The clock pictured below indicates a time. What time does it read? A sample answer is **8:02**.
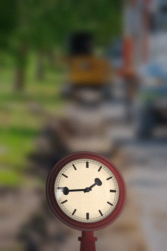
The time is **1:44**
